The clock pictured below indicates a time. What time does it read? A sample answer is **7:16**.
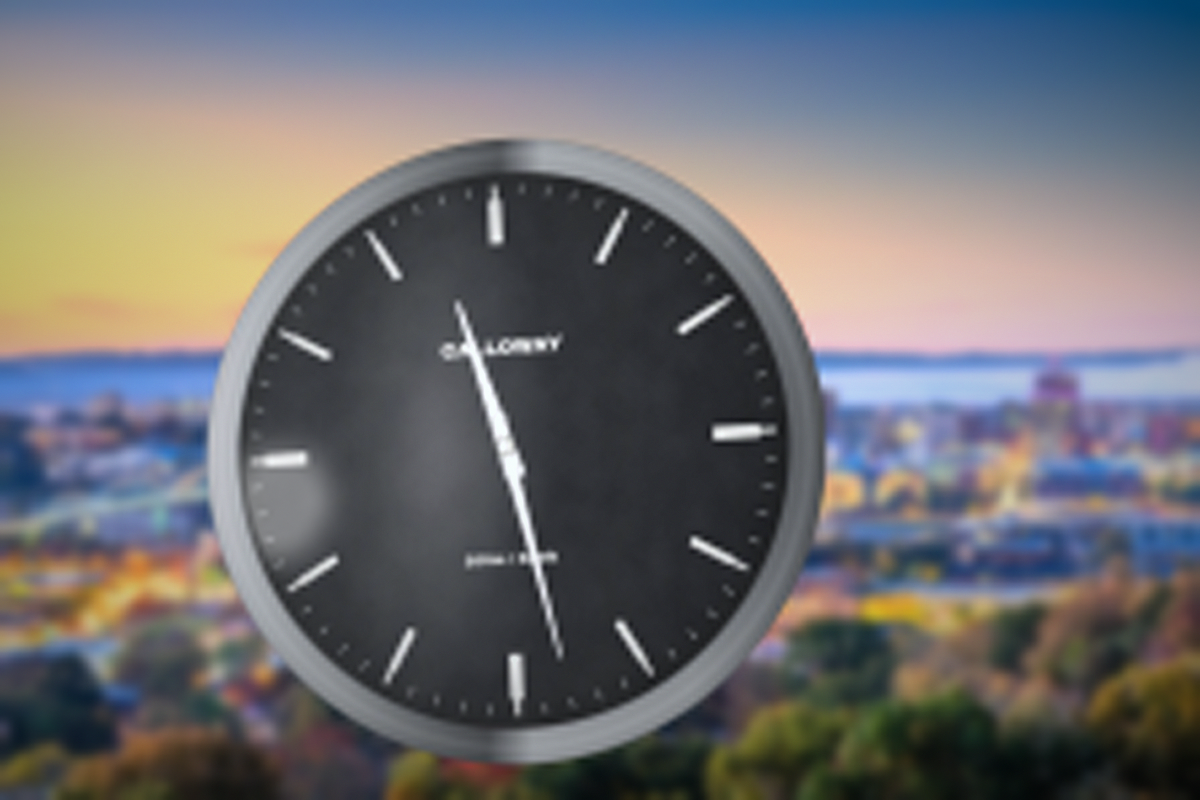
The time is **11:28**
